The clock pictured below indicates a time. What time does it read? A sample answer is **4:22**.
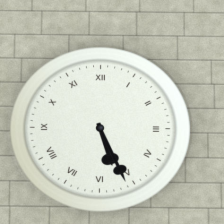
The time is **5:26**
